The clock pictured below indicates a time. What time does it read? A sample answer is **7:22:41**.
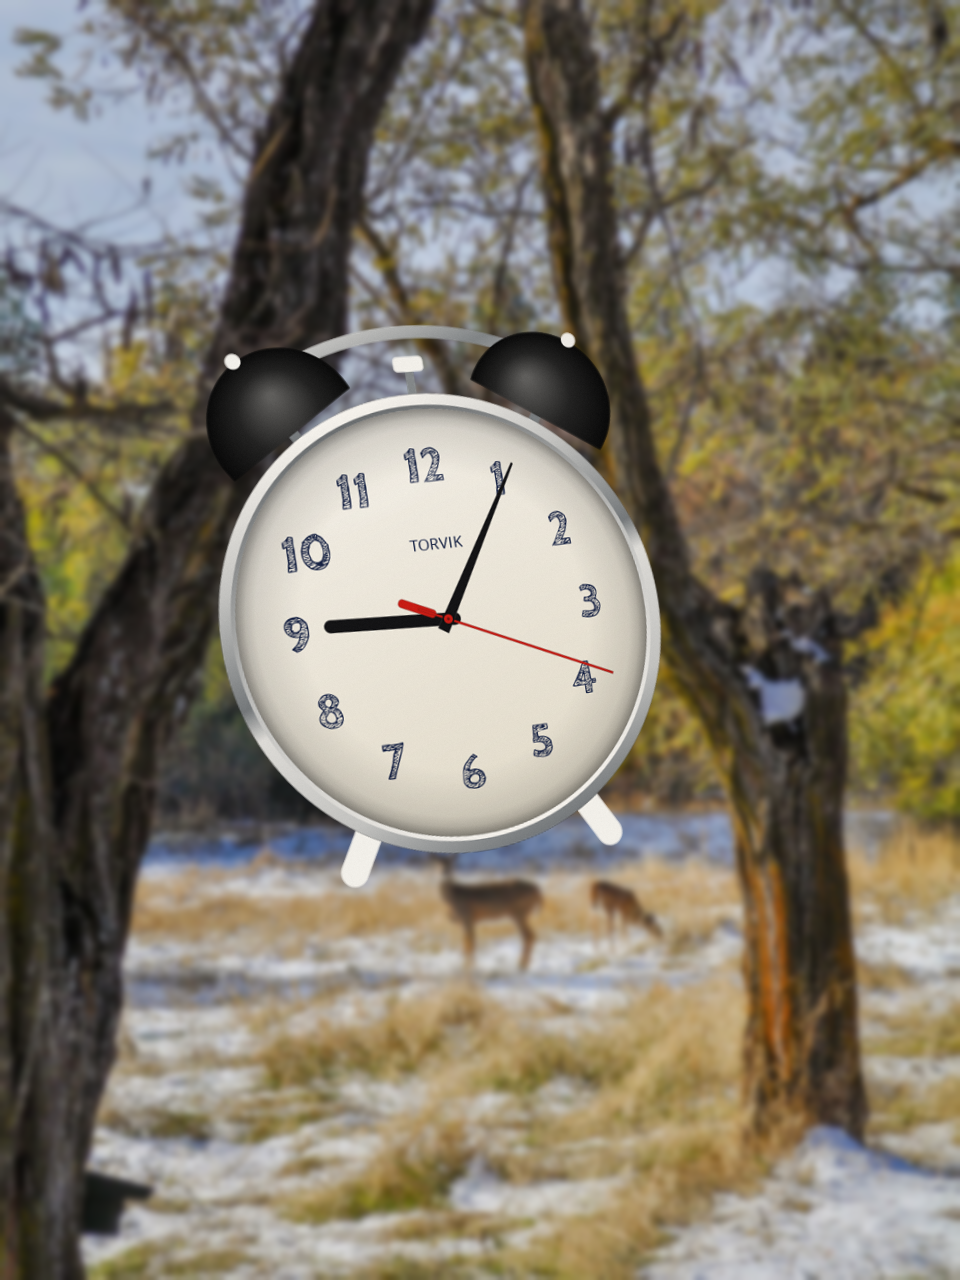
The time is **9:05:19**
